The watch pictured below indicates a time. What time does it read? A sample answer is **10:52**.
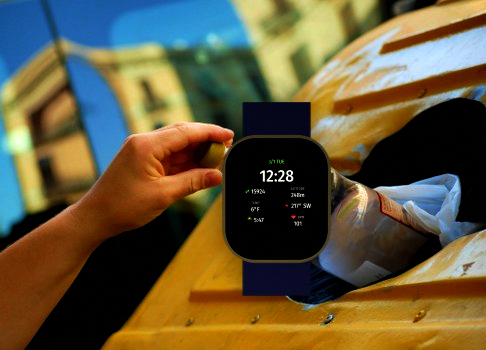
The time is **12:28**
